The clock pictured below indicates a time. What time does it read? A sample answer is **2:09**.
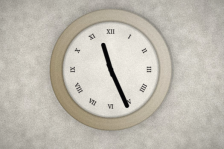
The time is **11:26**
